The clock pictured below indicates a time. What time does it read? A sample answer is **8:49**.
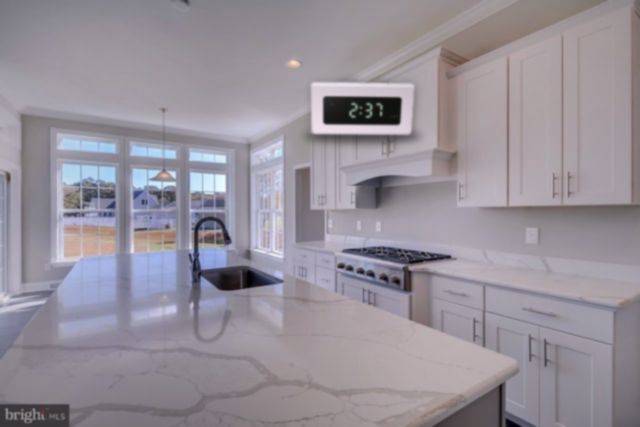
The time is **2:37**
